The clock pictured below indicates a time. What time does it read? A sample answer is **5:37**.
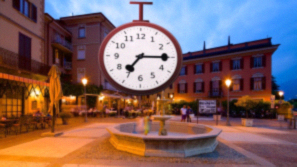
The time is **7:15**
